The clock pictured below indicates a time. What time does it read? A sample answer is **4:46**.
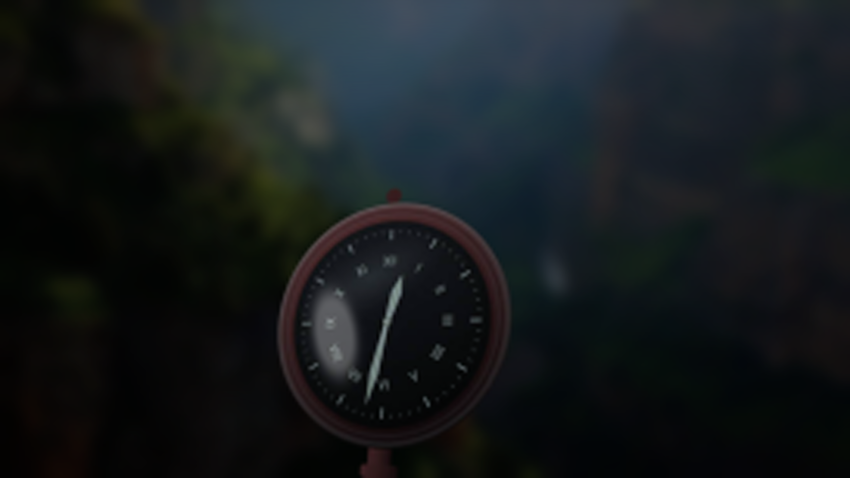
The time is **12:32**
